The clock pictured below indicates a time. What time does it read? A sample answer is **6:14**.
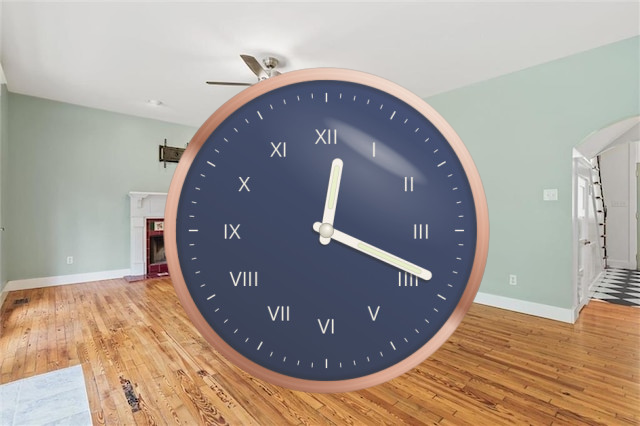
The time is **12:19**
